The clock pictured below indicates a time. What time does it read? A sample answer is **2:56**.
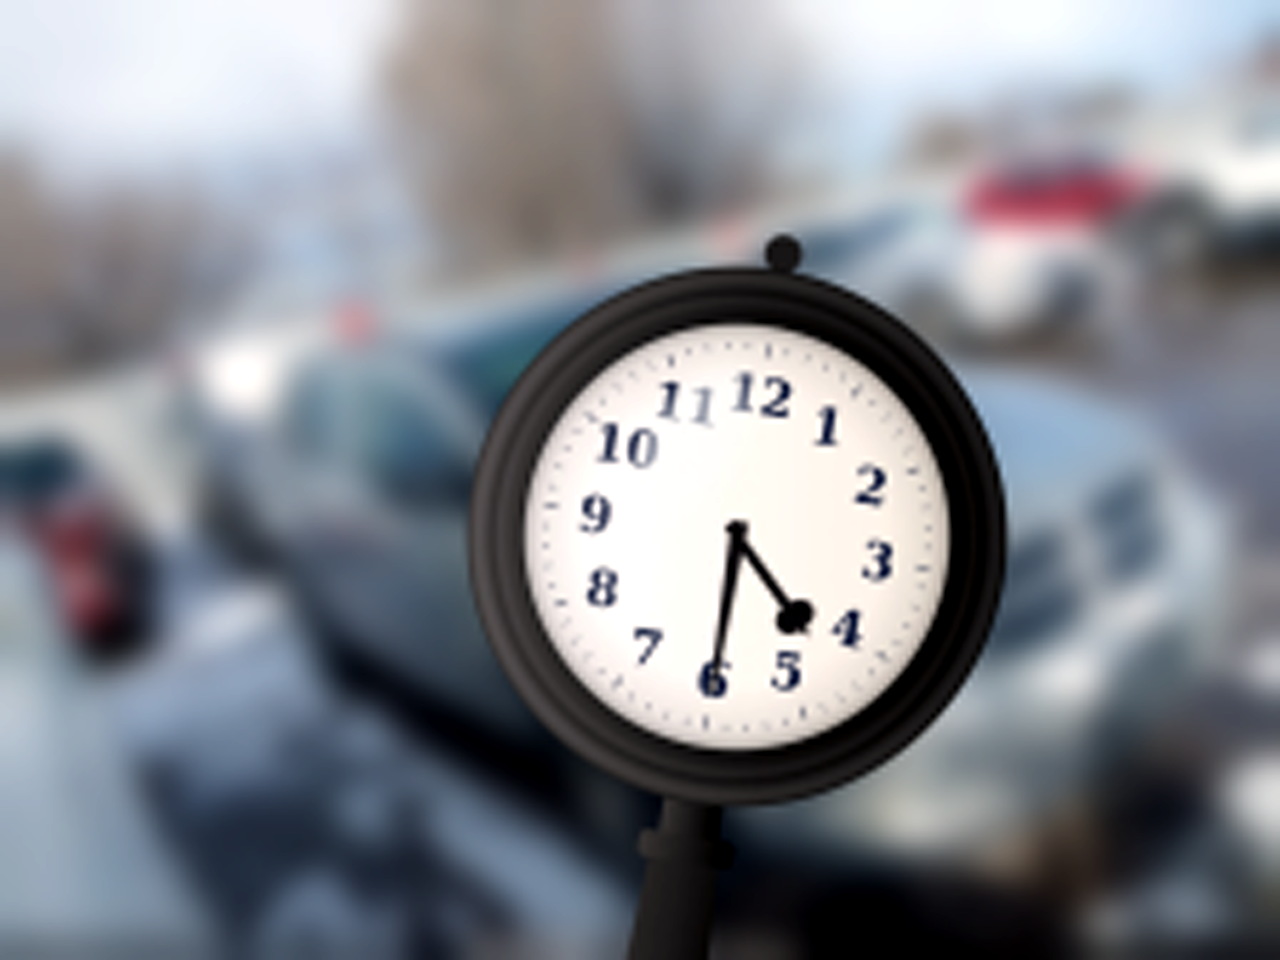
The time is **4:30**
